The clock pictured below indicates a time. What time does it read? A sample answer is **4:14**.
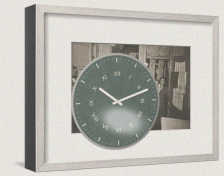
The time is **10:12**
